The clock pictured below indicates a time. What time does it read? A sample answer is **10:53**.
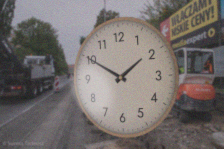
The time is **1:50**
